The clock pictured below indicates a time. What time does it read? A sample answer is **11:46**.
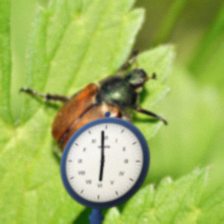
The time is **5:59**
